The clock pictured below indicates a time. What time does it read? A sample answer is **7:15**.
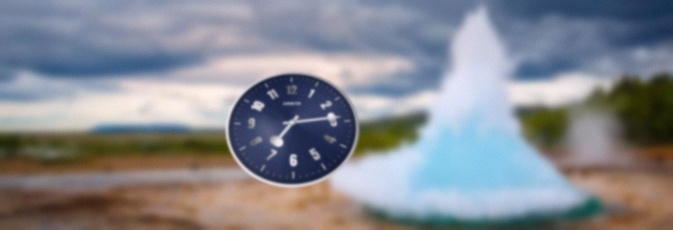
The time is **7:14**
